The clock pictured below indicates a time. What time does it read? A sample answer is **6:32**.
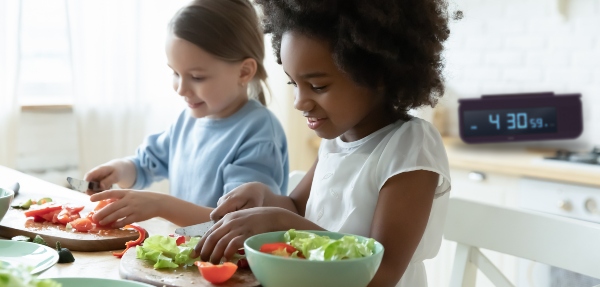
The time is **4:30**
